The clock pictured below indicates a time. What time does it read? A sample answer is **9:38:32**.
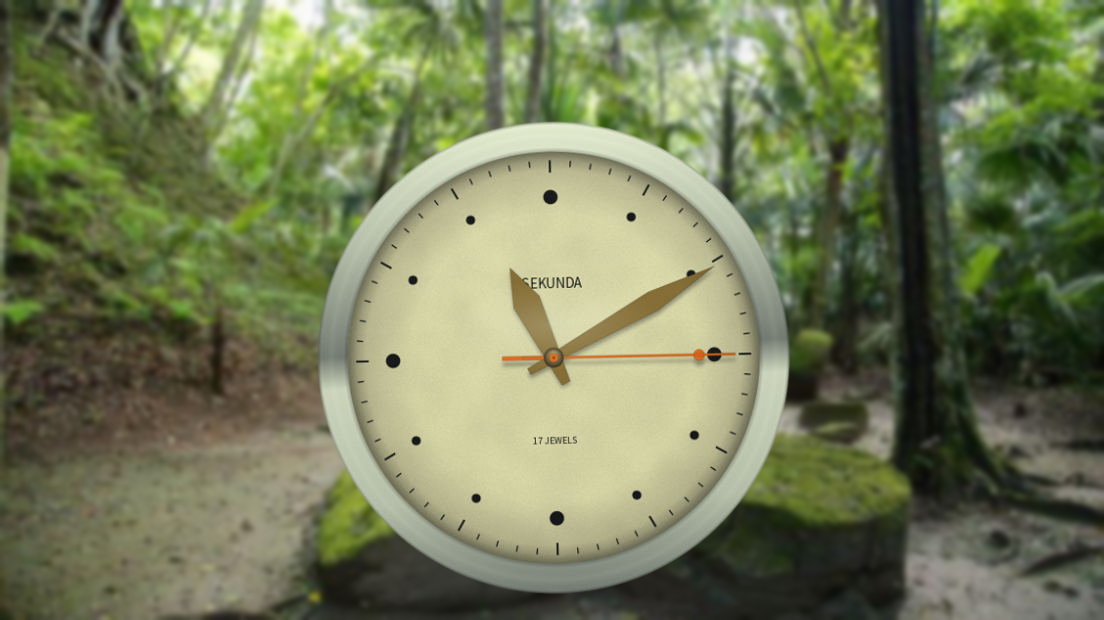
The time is **11:10:15**
